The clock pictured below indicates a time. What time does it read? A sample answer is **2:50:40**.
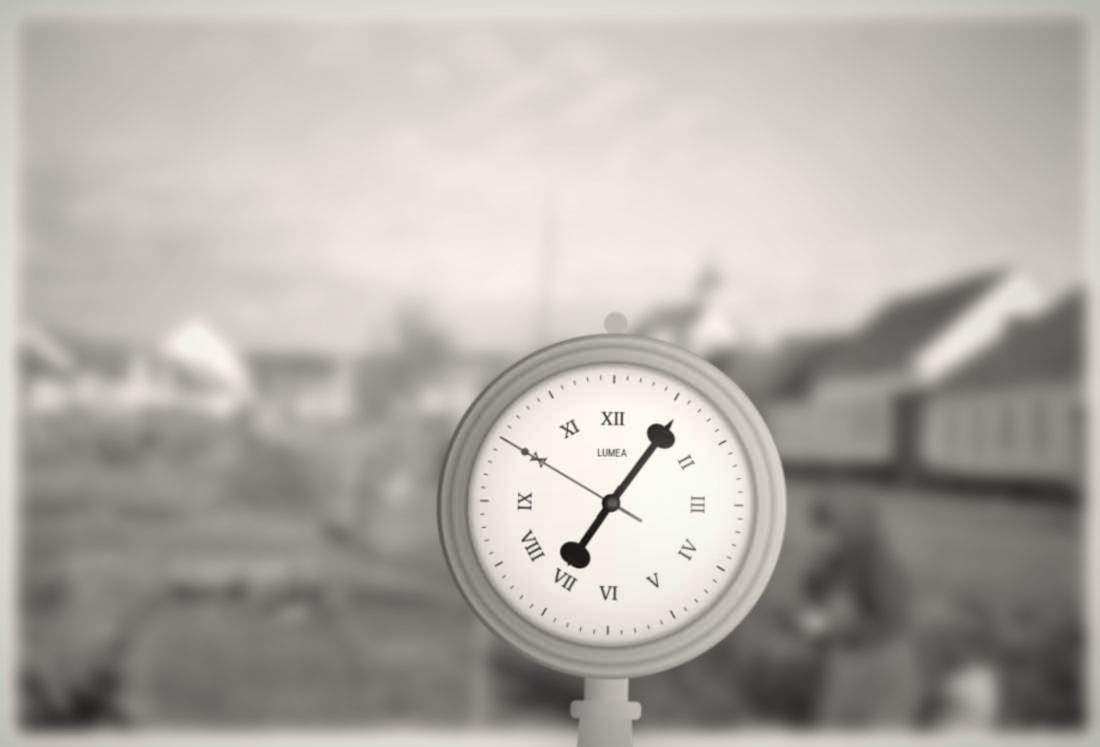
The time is **7:05:50**
